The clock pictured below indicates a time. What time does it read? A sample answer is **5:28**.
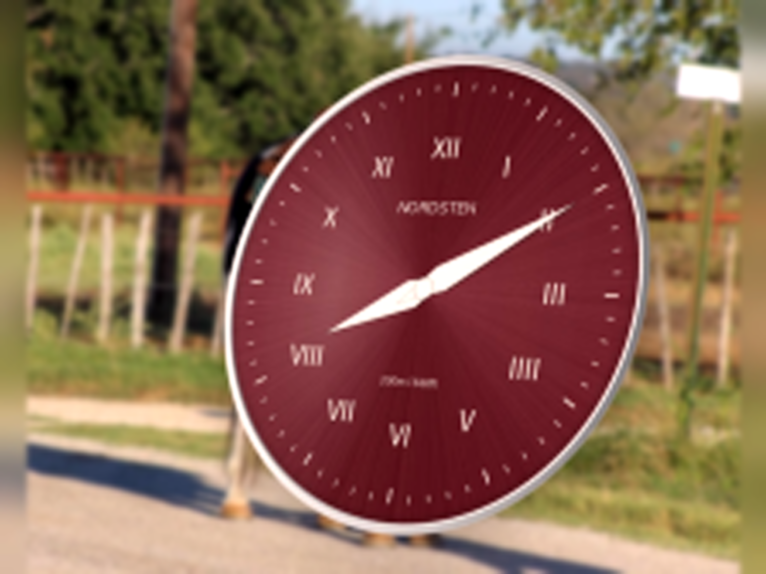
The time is **8:10**
